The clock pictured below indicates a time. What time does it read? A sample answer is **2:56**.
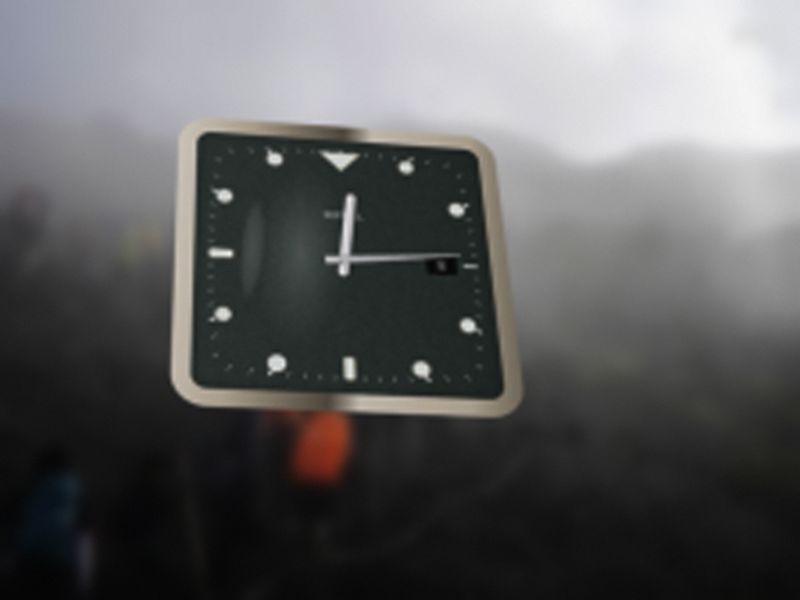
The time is **12:14**
